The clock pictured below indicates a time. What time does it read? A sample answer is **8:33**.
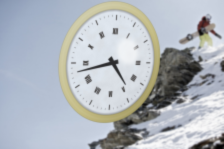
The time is **4:43**
